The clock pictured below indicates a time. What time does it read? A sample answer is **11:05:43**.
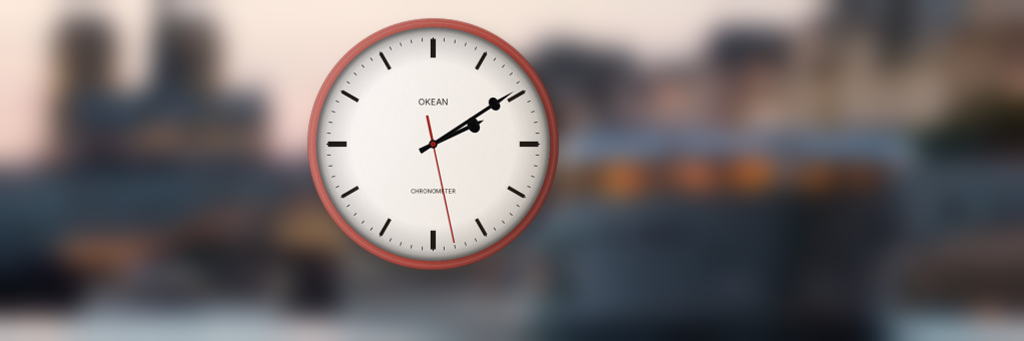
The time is **2:09:28**
